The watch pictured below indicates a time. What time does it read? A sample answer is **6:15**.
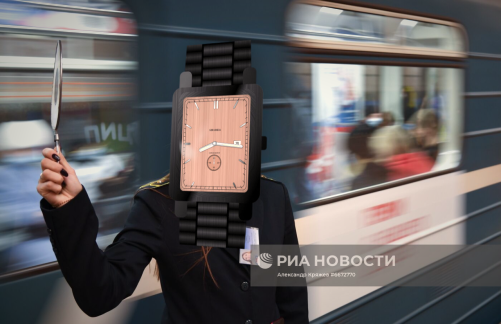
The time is **8:16**
